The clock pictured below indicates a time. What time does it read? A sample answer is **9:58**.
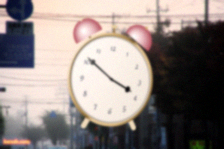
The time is **3:51**
